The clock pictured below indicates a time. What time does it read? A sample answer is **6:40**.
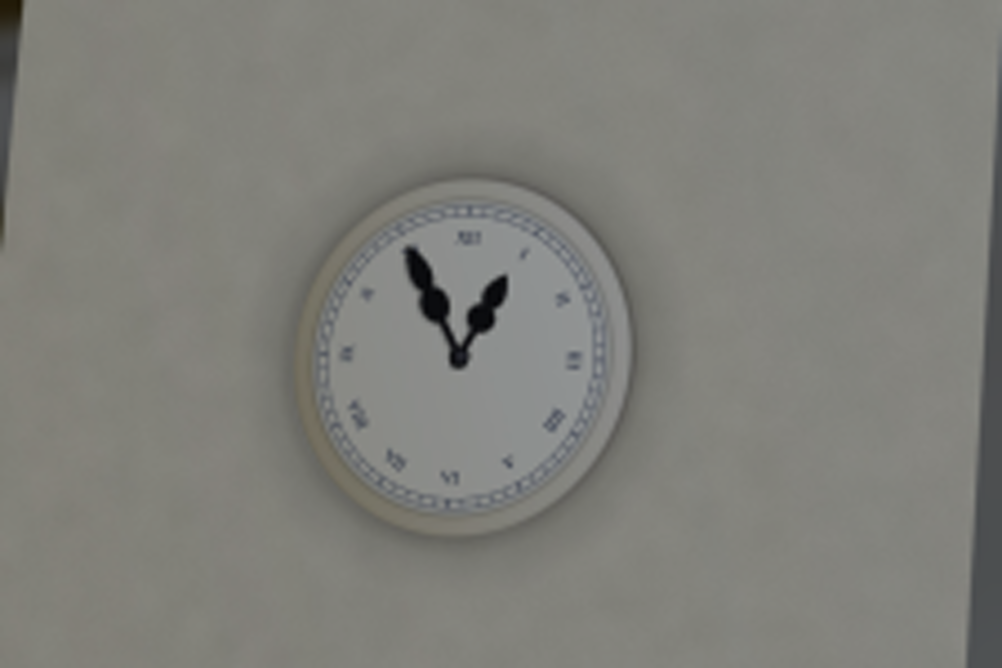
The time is **12:55**
